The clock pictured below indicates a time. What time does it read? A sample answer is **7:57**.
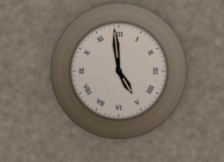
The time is **4:59**
